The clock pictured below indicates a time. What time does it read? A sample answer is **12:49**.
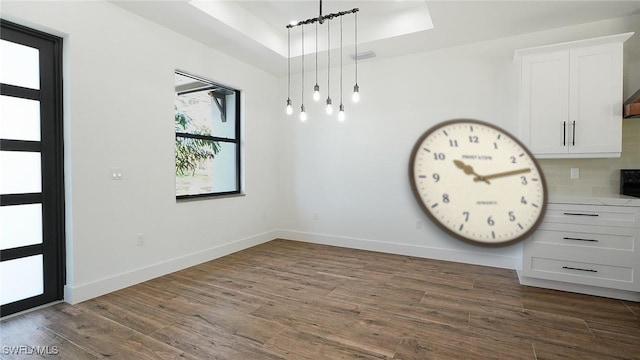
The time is **10:13**
